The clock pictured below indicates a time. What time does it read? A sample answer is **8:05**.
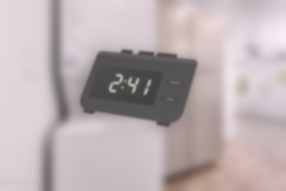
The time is **2:41**
